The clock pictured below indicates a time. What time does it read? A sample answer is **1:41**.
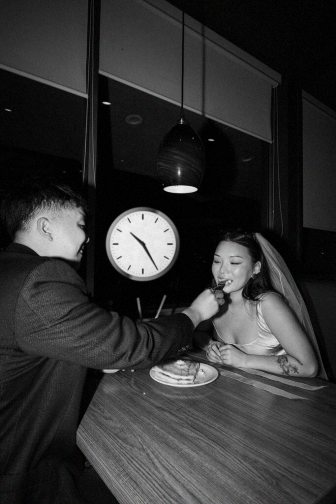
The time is **10:25**
